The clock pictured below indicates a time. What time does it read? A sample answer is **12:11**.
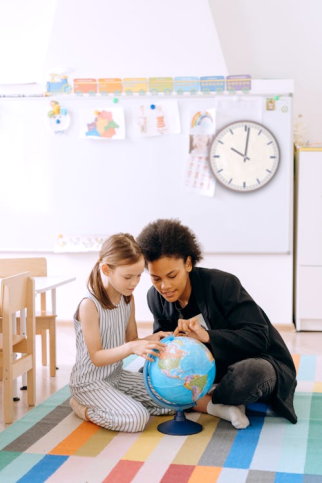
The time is **10:01**
